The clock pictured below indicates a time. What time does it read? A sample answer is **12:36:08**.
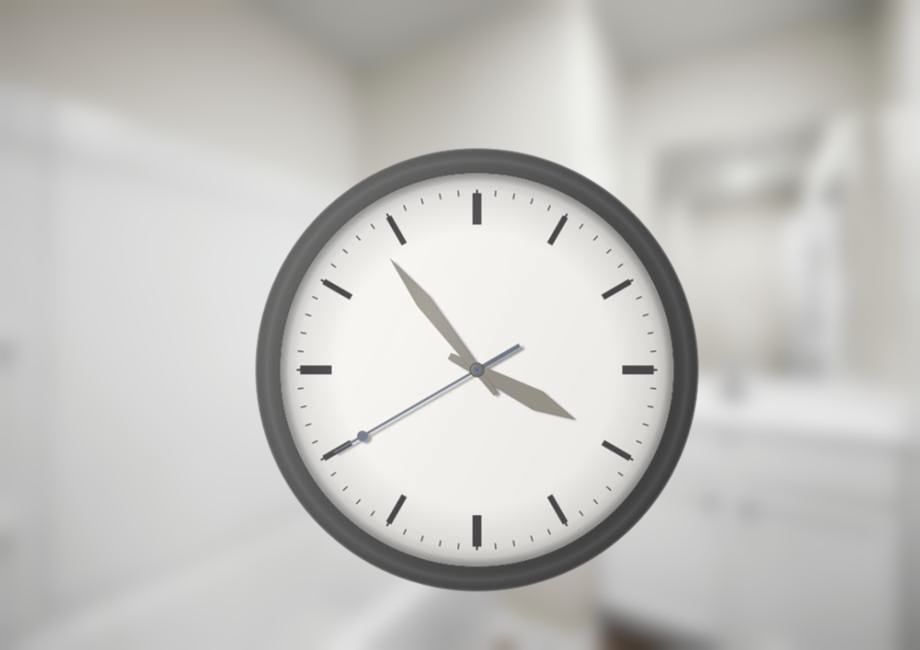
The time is **3:53:40**
